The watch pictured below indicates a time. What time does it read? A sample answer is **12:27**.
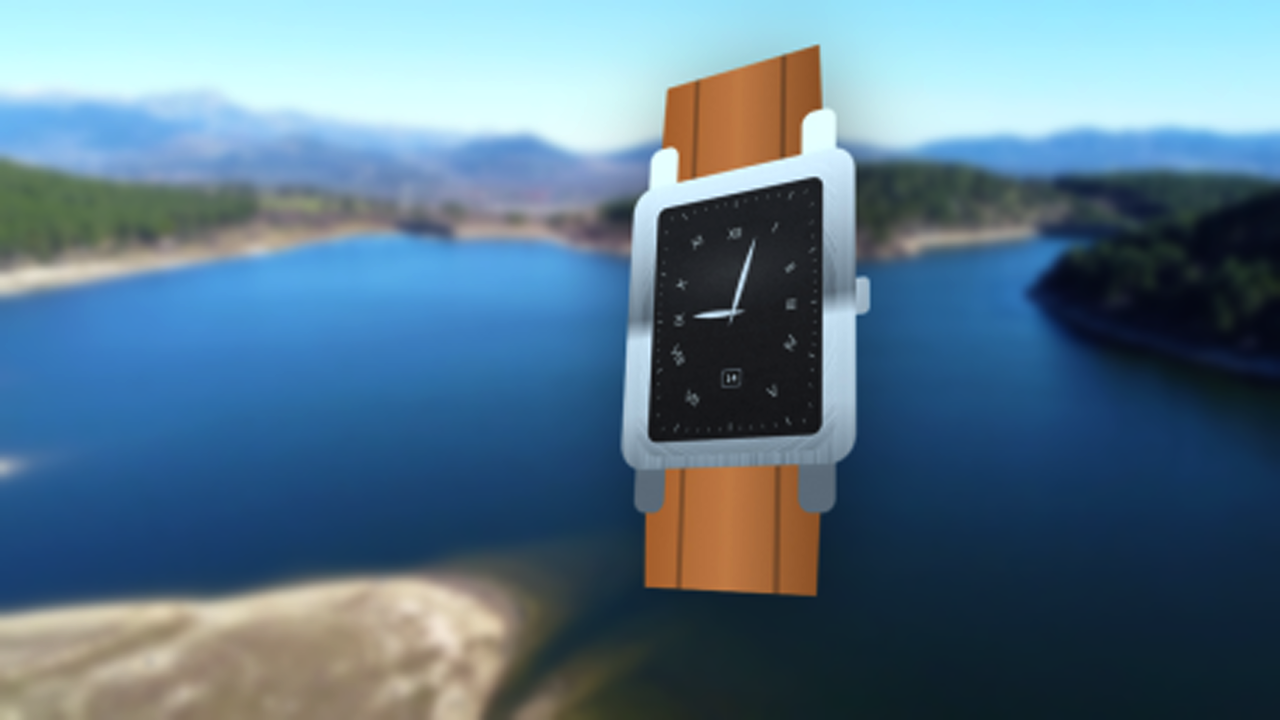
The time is **9:03**
